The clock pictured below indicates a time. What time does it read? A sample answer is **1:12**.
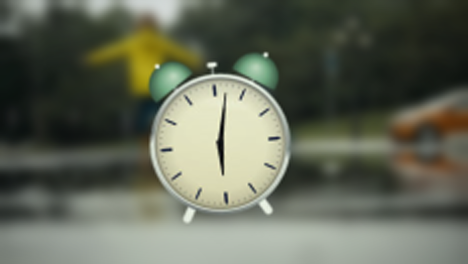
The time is **6:02**
